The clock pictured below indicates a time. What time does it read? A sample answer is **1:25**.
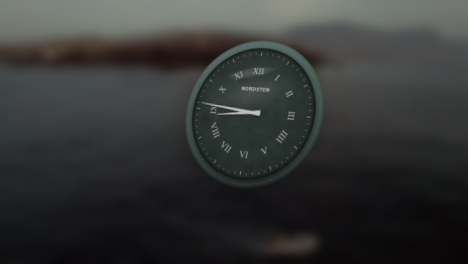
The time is **8:46**
